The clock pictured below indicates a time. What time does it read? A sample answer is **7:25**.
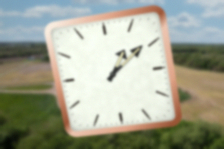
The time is **1:09**
